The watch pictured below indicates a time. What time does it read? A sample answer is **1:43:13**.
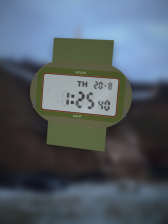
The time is **1:25:40**
